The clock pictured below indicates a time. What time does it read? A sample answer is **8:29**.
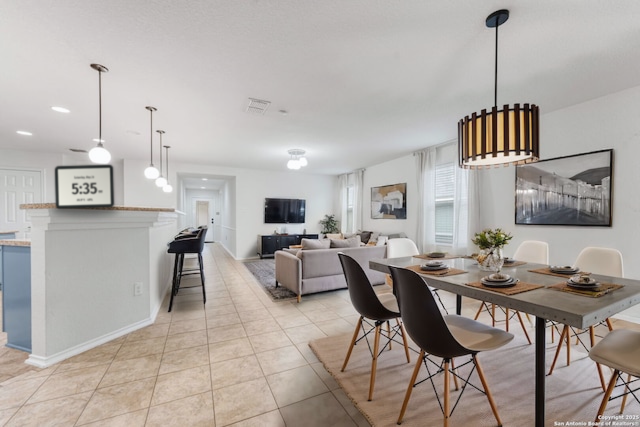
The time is **5:35**
